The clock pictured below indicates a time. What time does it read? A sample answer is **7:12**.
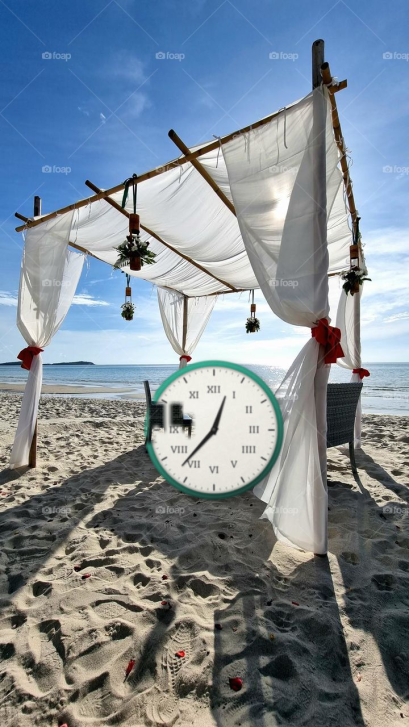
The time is **12:37**
